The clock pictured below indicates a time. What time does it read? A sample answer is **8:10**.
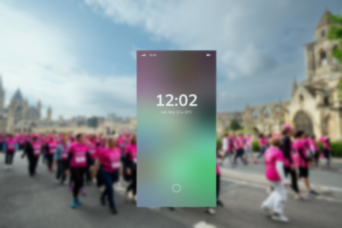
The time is **12:02**
